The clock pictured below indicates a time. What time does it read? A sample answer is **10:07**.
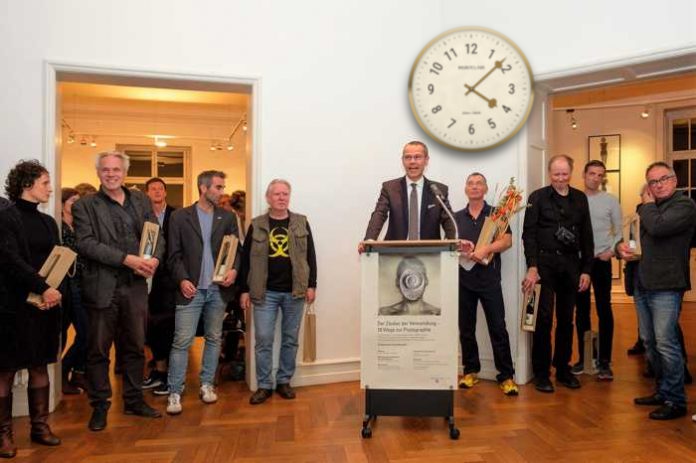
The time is **4:08**
